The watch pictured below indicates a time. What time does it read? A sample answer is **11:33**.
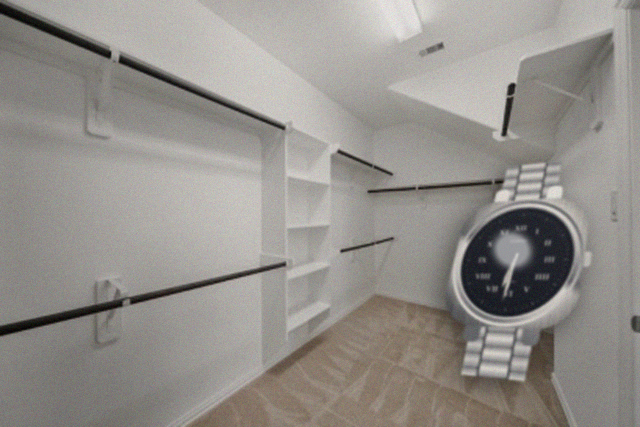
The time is **6:31**
